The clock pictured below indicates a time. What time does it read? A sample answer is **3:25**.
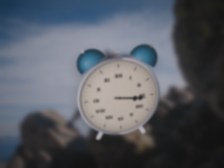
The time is **3:16**
